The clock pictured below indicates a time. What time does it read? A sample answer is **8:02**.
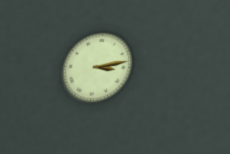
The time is **3:13**
